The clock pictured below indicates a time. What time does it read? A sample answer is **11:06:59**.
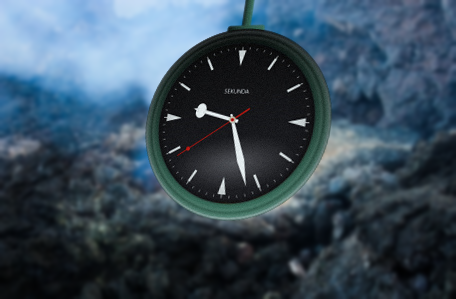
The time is **9:26:39**
